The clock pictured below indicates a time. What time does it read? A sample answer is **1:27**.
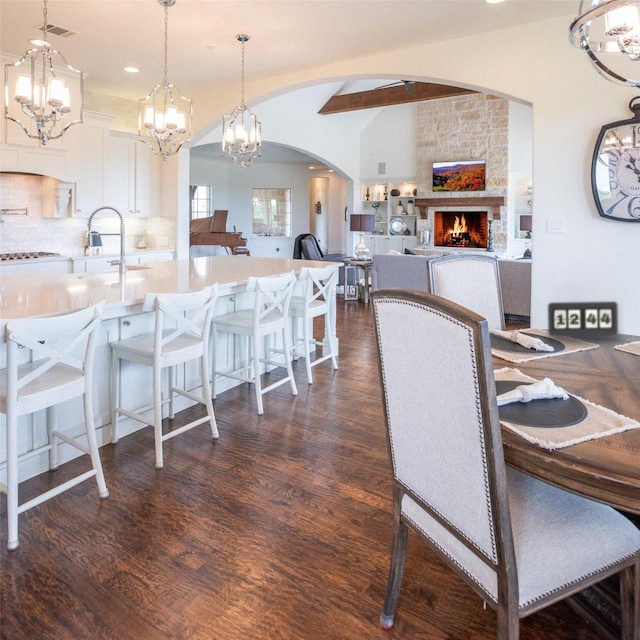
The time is **12:44**
